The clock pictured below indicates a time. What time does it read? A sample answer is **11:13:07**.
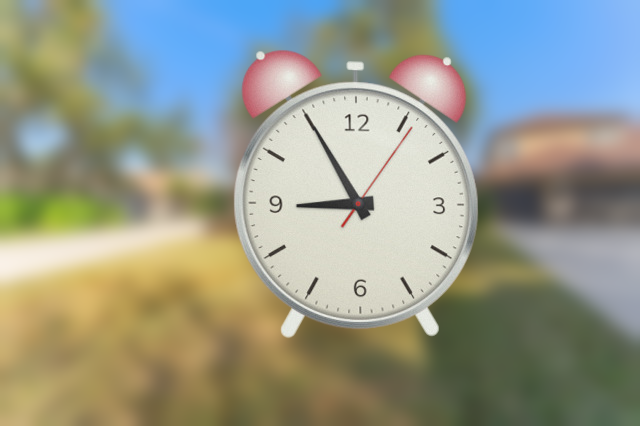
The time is **8:55:06**
